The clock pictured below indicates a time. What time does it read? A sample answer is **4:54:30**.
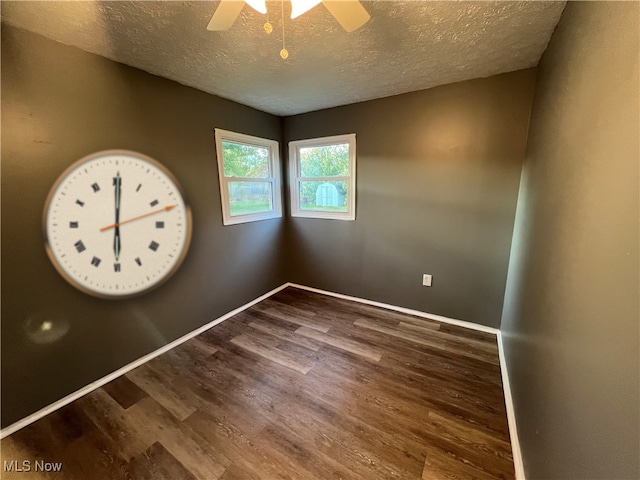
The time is **6:00:12**
